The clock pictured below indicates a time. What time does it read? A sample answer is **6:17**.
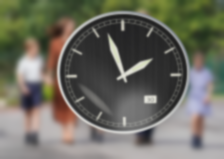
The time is **1:57**
